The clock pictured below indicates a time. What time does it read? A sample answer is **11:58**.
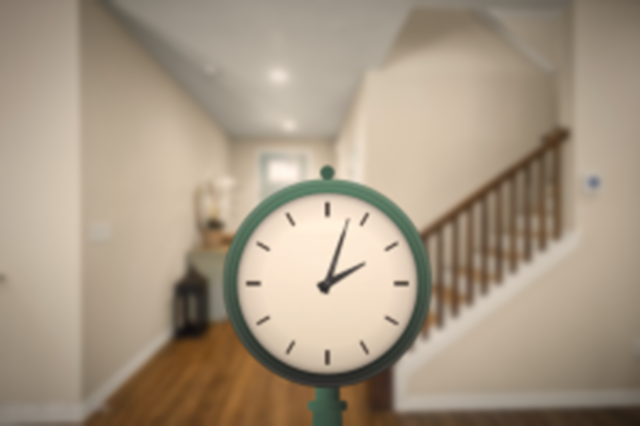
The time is **2:03**
